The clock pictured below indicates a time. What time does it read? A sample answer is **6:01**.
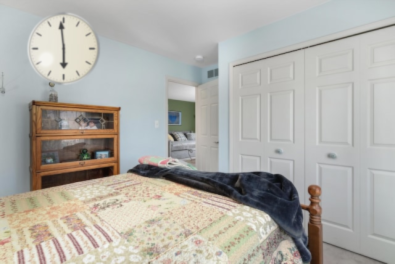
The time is **5:59**
